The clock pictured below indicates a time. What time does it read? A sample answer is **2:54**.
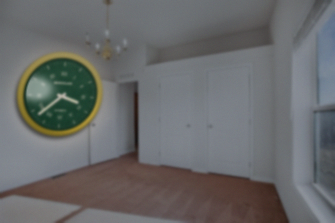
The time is **3:38**
